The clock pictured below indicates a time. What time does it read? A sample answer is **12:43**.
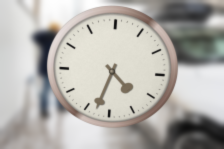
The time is **4:33**
